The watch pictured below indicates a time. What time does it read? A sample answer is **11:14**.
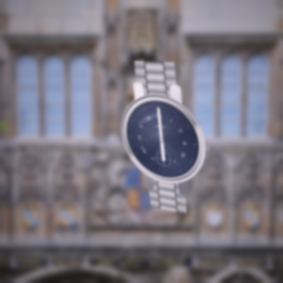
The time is **6:00**
